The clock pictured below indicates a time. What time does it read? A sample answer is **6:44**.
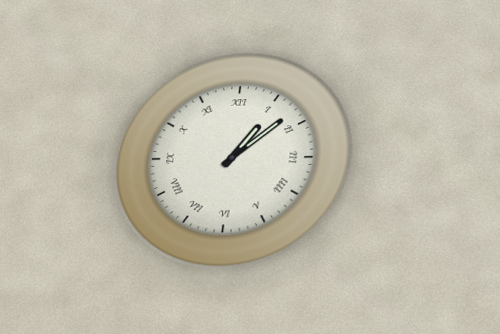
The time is **1:08**
